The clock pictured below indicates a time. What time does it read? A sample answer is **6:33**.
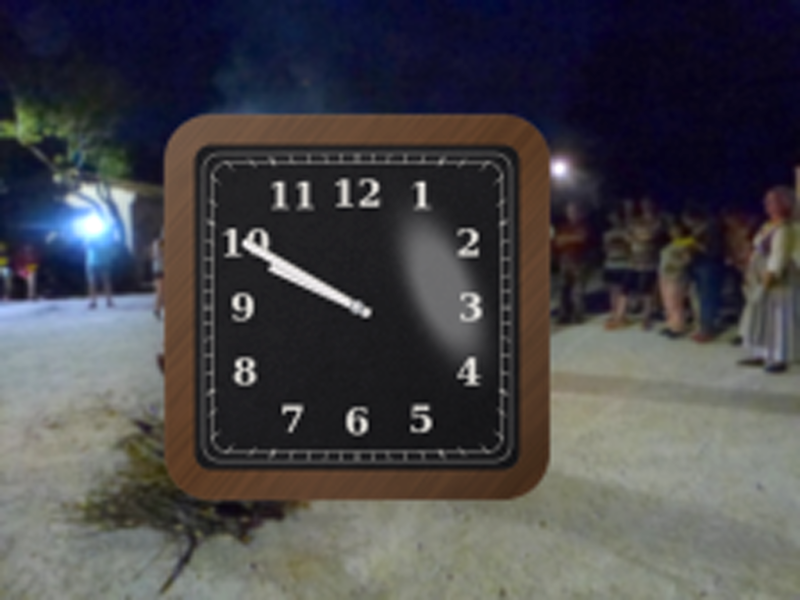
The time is **9:50**
